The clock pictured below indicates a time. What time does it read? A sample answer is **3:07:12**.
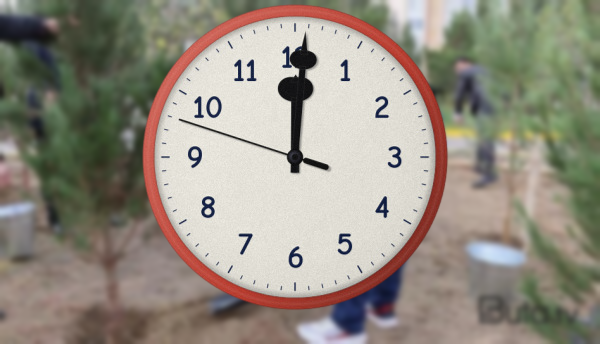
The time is **12:00:48**
